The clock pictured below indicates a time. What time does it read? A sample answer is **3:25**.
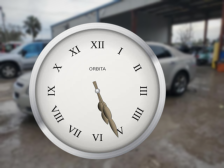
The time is **5:26**
